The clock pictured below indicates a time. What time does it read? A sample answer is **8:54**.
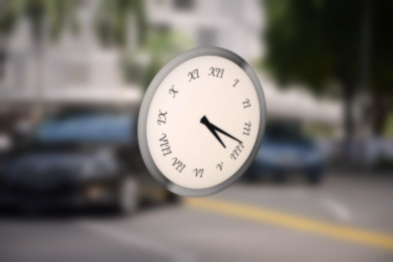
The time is **4:18**
